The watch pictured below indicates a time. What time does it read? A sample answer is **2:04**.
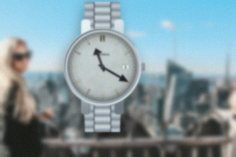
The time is **11:20**
